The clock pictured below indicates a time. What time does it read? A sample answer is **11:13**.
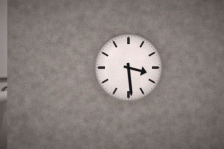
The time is **3:29**
